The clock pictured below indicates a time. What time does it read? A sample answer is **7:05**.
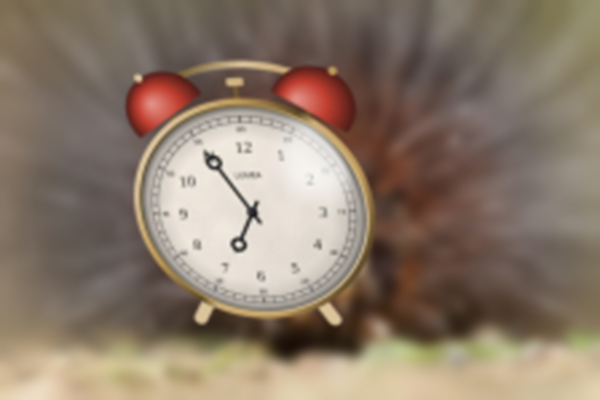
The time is **6:55**
